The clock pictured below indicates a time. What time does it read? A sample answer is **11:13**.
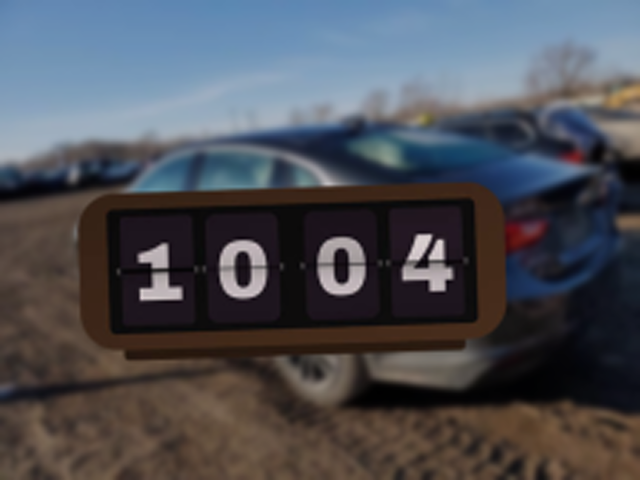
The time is **10:04**
